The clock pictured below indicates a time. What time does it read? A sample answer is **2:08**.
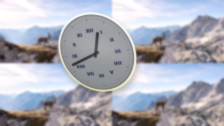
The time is **12:42**
